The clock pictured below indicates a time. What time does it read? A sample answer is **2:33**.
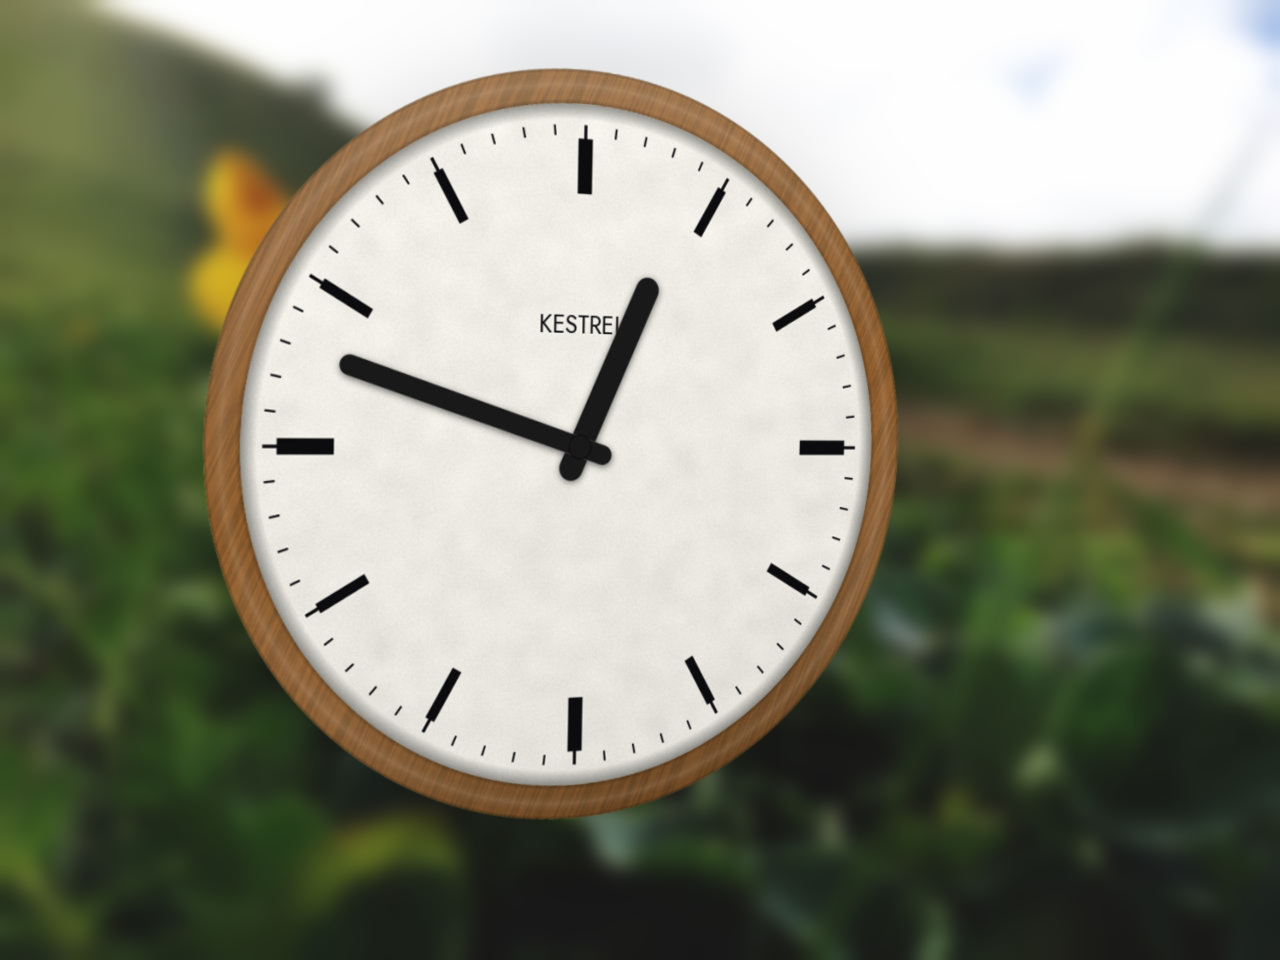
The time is **12:48**
